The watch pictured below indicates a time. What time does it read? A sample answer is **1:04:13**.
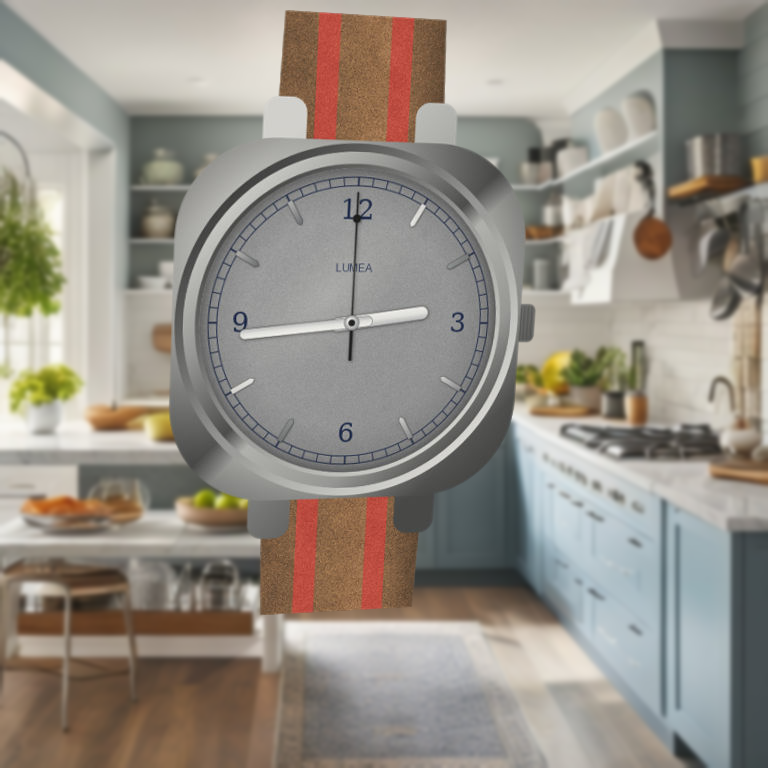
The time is **2:44:00**
